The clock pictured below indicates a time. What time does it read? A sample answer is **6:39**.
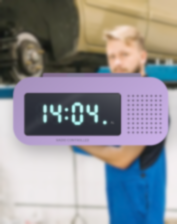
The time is **14:04**
